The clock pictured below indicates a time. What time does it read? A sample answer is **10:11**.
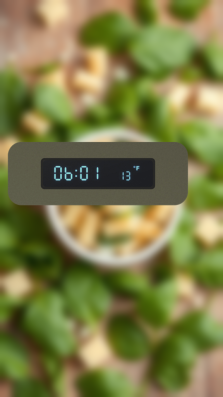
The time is **6:01**
